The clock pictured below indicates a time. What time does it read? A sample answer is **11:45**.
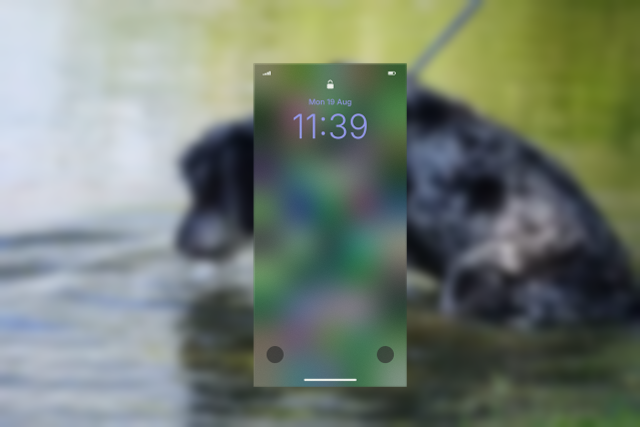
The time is **11:39**
